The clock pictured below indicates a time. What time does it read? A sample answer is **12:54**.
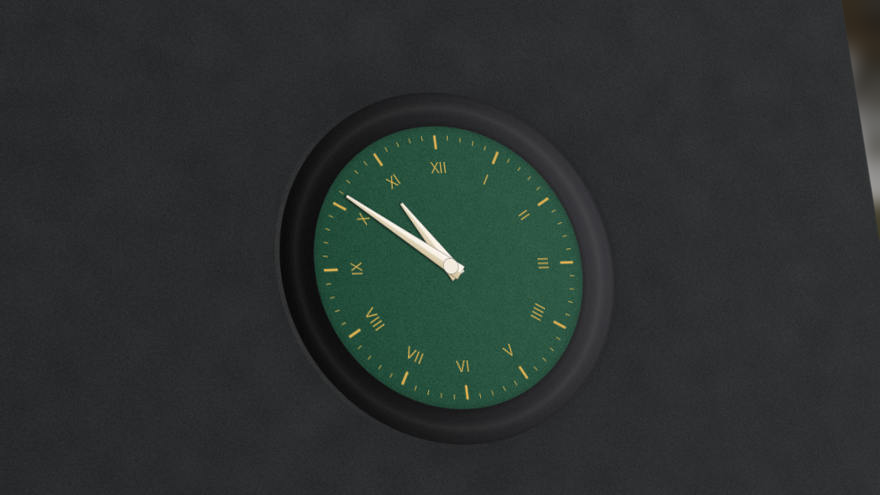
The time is **10:51**
